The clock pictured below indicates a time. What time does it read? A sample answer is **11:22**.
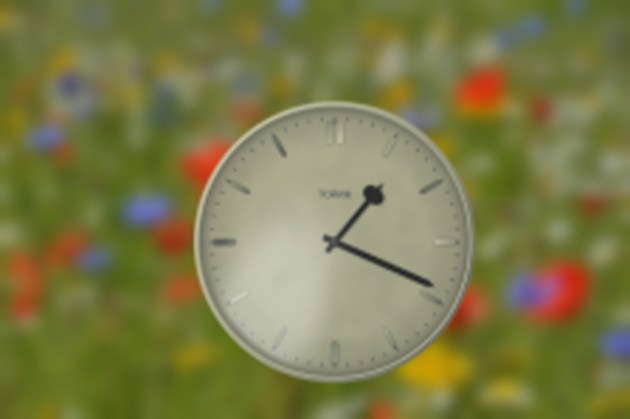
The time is **1:19**
